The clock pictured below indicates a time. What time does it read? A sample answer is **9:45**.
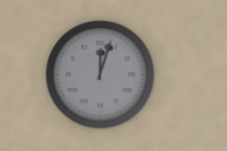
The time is **12:03**
